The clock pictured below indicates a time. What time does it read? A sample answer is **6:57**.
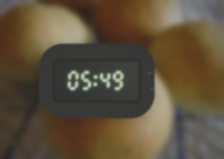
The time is **5:49**
